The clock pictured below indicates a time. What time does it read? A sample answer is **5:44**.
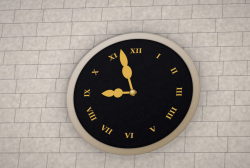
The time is **8:57**
